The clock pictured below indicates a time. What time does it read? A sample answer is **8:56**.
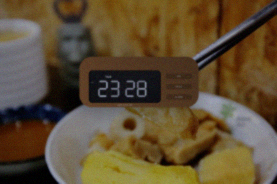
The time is **23:28**
